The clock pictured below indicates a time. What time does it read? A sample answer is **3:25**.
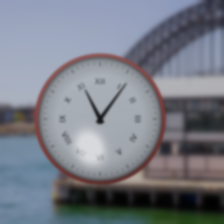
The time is **11:06**
